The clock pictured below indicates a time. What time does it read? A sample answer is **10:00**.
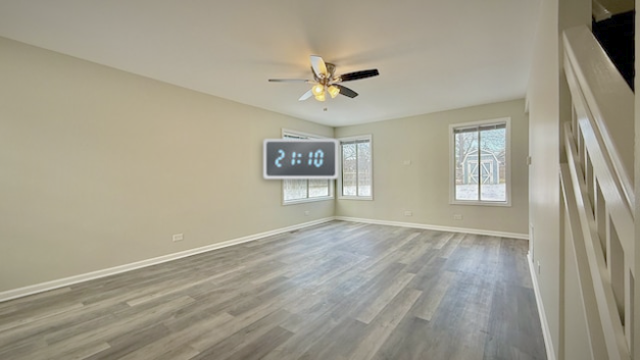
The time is **21:10**
